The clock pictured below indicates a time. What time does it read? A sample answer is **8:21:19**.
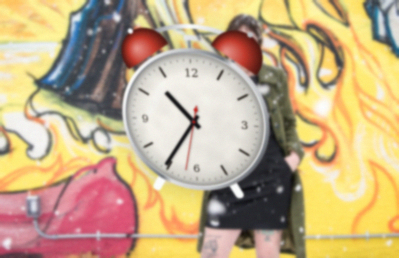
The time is **10:35:32**
